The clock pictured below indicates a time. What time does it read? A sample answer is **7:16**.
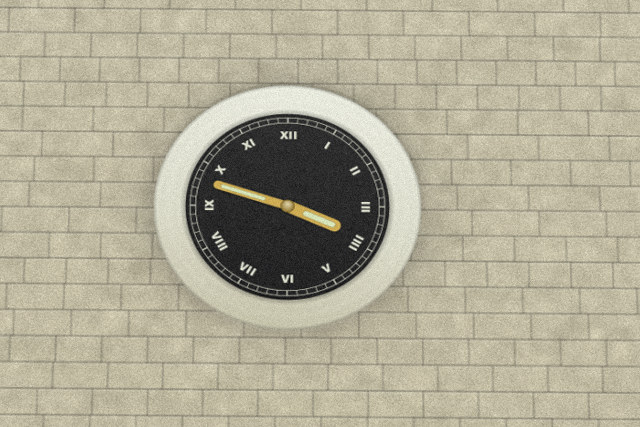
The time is **3:48**
